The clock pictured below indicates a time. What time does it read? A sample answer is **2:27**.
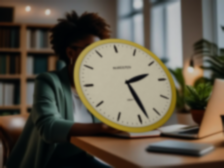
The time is **2:28**
